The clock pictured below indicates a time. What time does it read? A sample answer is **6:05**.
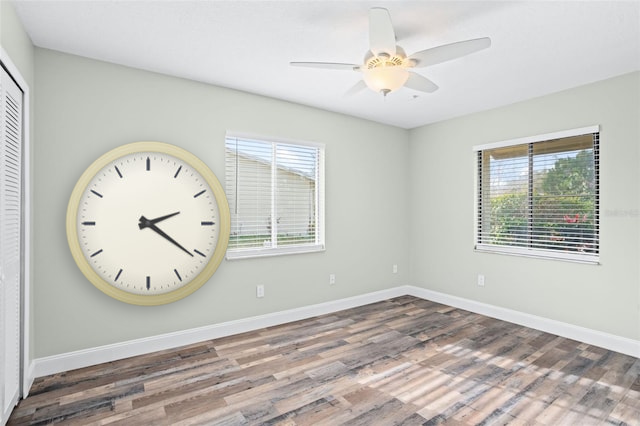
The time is **2:21**
